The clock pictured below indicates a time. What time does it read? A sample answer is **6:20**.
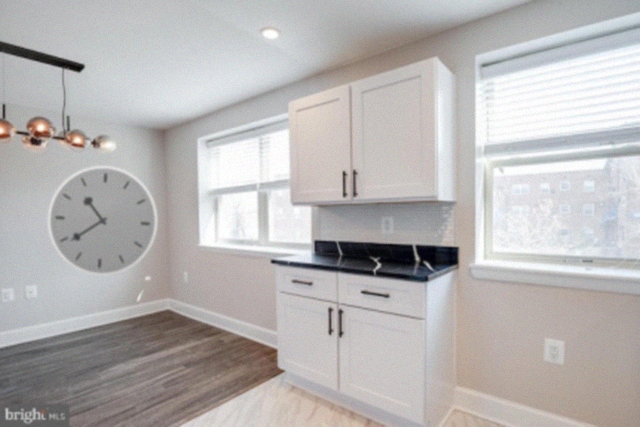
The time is **10:39**
